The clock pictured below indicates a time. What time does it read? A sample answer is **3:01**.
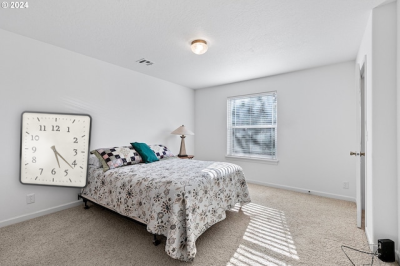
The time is **5:22**
